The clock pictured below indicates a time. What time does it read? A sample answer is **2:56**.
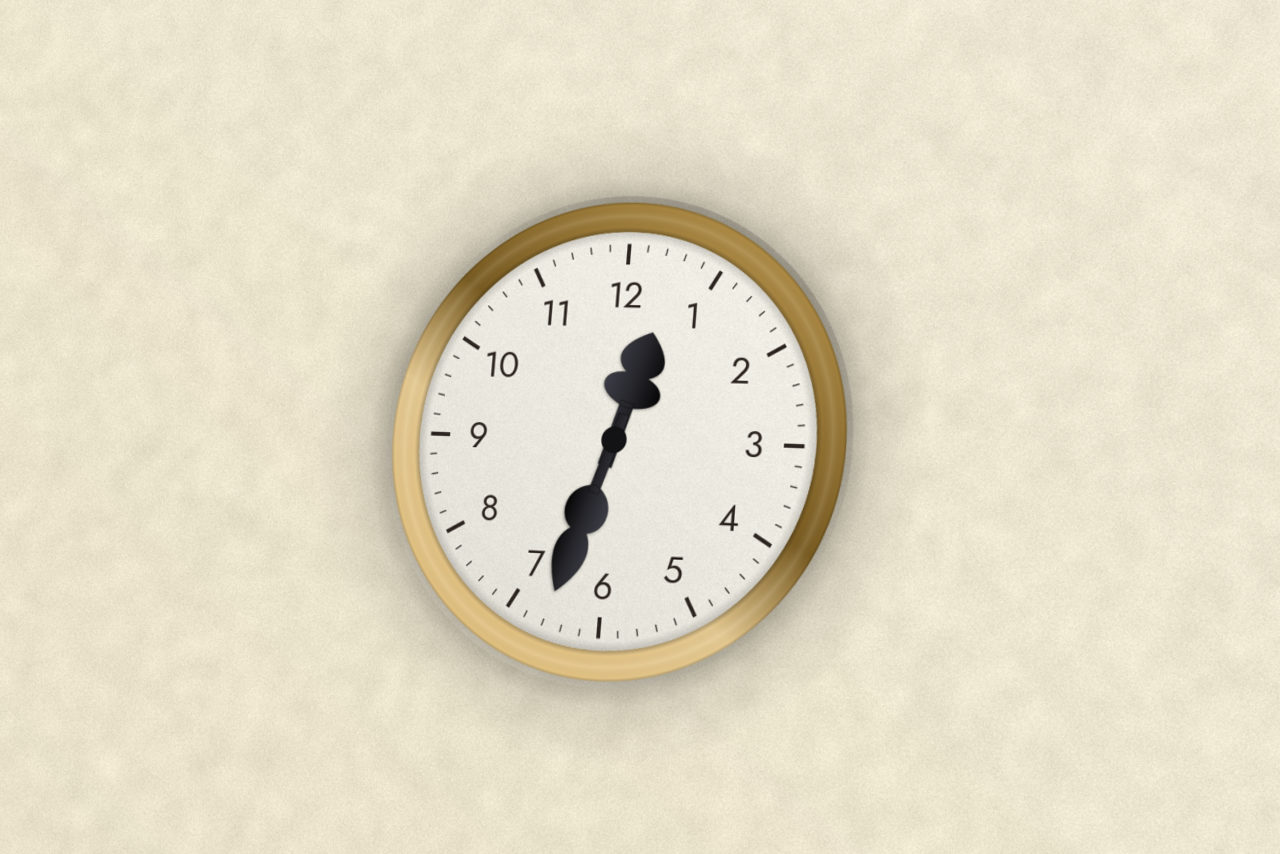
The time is **12:33**
